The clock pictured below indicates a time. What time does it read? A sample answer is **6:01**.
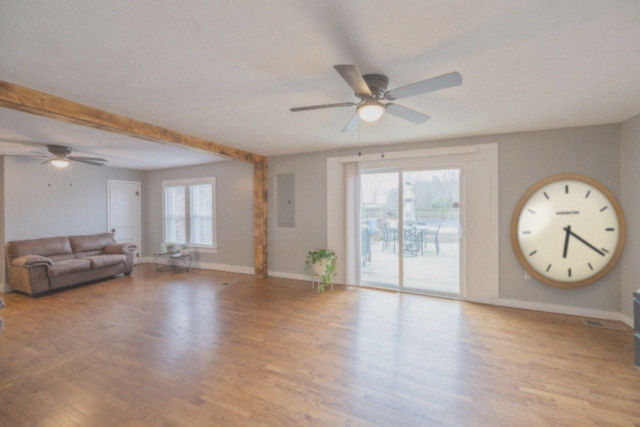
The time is **6:21**
